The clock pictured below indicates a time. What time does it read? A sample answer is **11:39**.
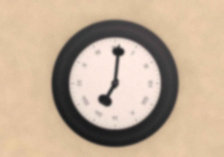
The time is **7:01**
